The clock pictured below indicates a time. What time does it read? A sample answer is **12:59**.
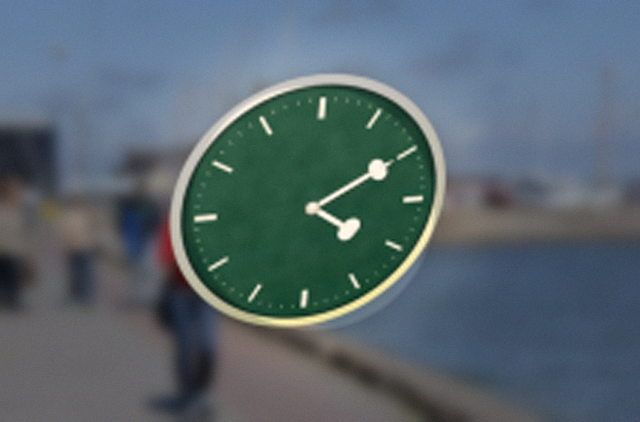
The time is **4:10**
